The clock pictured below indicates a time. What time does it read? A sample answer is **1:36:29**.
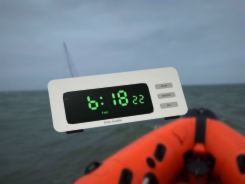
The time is **6:18:22**
